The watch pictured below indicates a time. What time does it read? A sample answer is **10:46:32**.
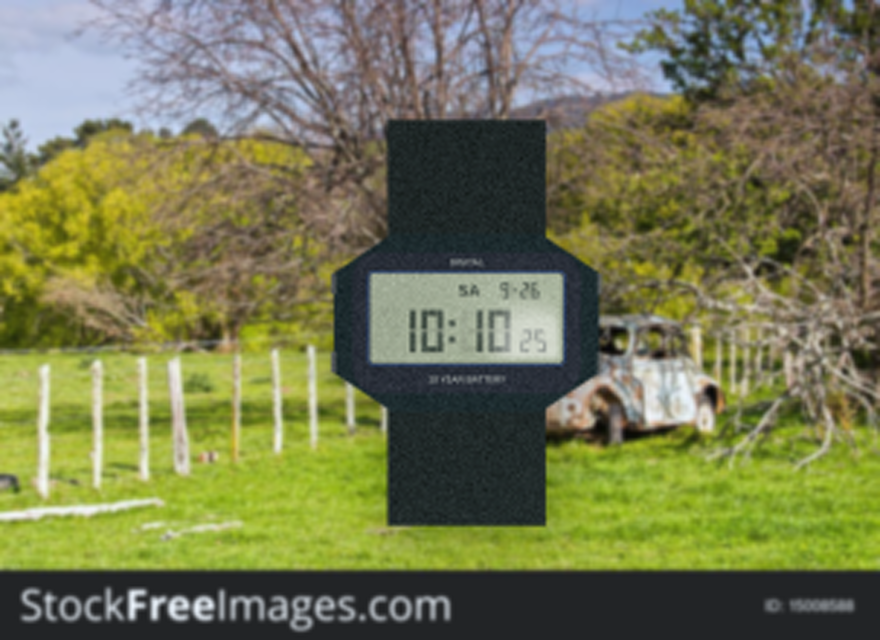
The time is **10:10:25**
